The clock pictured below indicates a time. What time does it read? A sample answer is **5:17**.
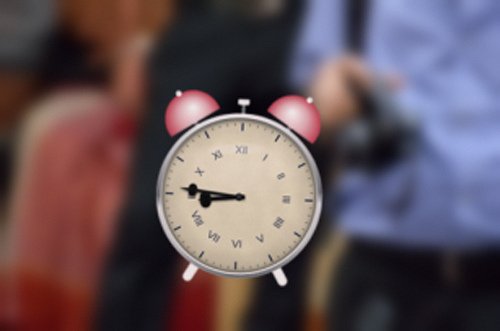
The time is **8:46**
